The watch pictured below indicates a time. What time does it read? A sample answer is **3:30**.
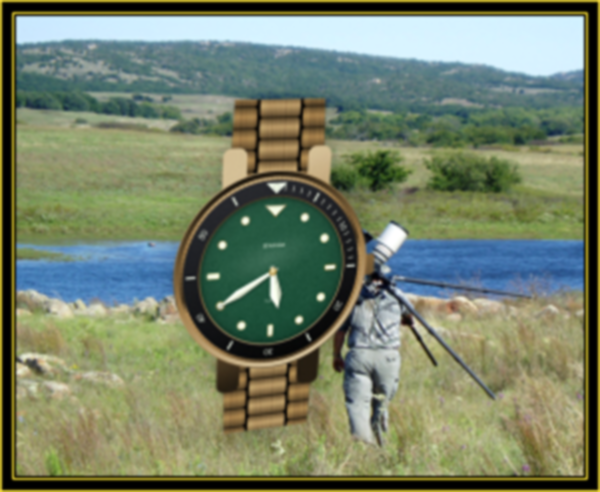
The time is **5:40**
